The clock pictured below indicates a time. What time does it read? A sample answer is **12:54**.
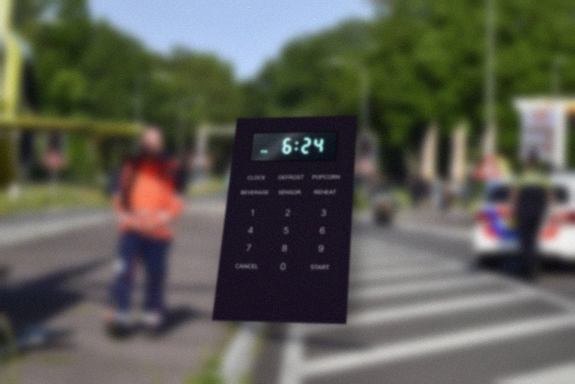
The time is **6:24**
